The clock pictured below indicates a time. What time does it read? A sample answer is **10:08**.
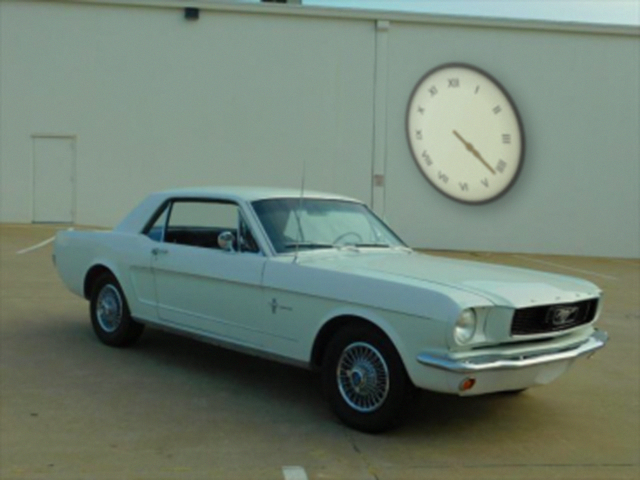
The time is **4:22**
